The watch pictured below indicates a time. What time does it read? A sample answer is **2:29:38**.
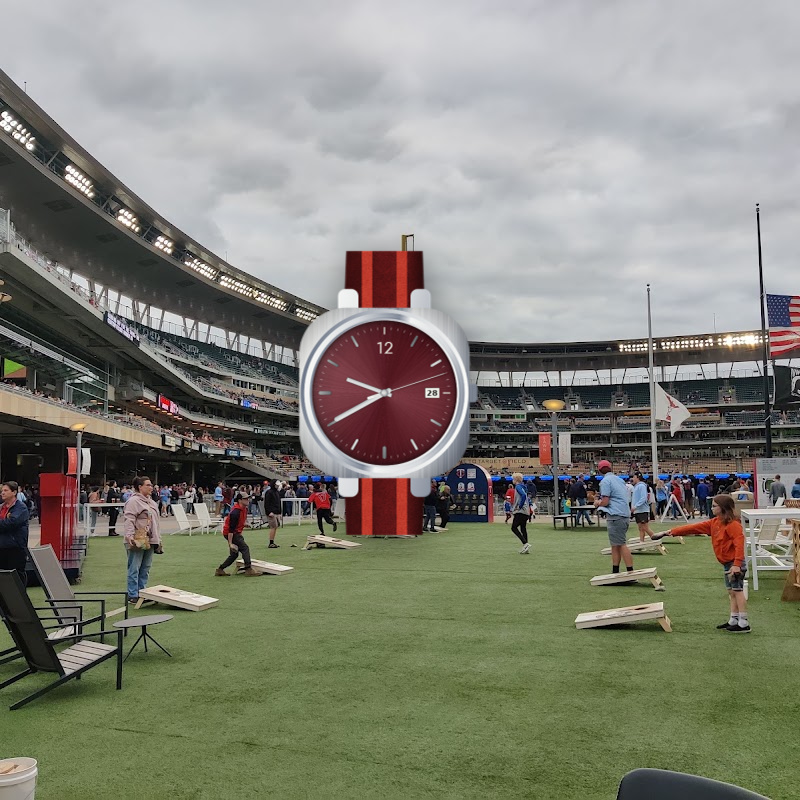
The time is **9:40:12**
